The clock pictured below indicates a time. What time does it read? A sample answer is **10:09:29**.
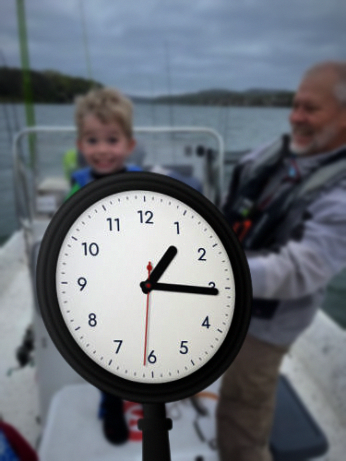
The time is **1:15:31**
